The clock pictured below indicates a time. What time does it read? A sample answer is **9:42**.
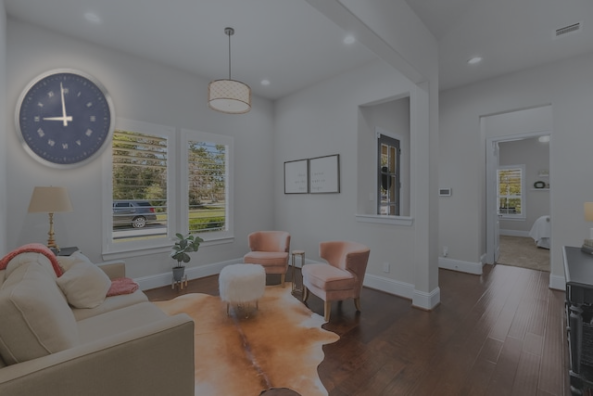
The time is **8:59**
